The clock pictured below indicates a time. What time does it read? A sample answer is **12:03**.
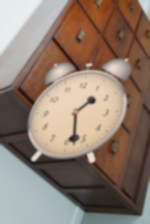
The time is **1:28**
